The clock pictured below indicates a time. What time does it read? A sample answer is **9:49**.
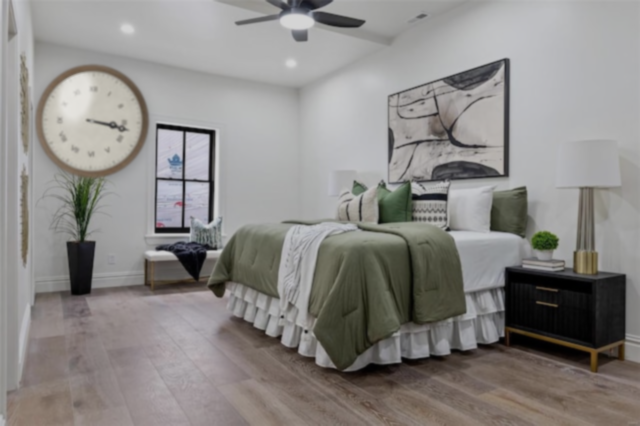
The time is **3:17**
